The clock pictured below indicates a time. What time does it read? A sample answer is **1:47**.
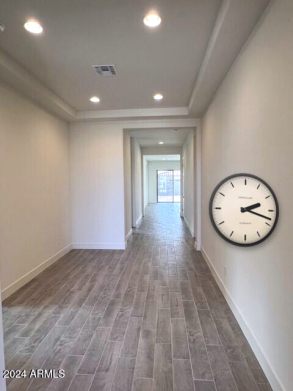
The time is **2:18**
